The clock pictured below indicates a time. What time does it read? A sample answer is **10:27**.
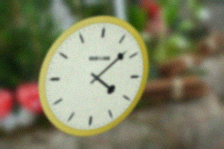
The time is **4:08**
